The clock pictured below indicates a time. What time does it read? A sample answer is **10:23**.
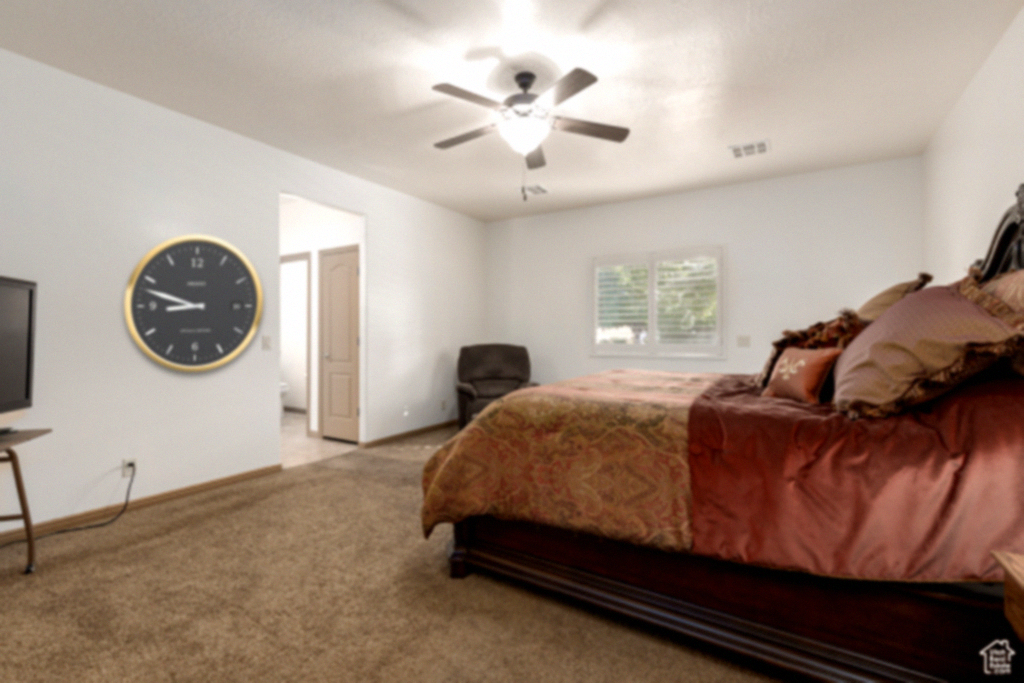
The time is **8:48**
